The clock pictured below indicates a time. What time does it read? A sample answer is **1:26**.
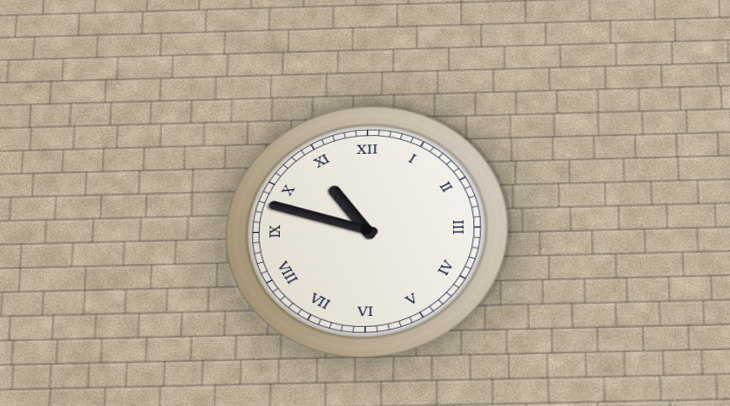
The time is **10:48**
